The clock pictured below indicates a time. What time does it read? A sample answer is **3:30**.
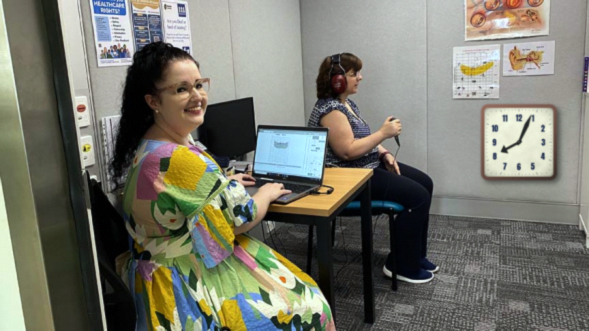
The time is **8:04**
